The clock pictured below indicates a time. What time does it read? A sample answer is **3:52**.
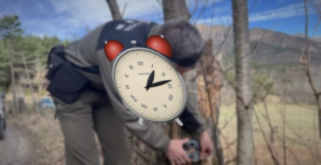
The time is **1:13**
